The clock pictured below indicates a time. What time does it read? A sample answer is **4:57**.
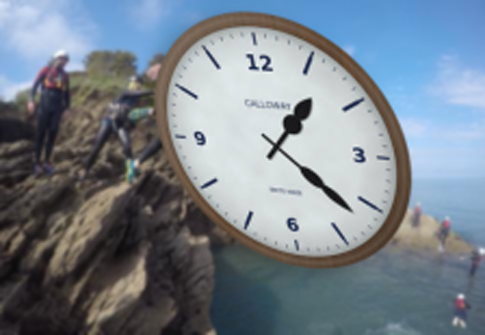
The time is **1:22**
